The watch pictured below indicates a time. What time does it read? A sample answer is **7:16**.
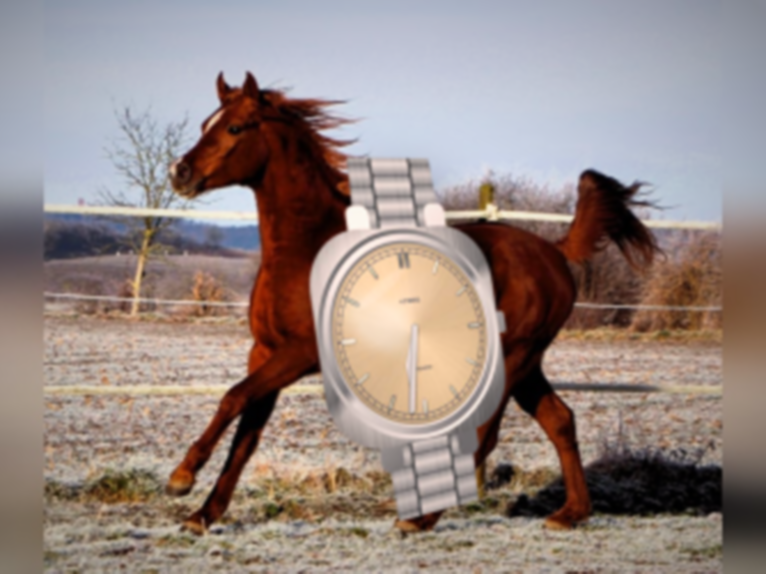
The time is **6:32**
